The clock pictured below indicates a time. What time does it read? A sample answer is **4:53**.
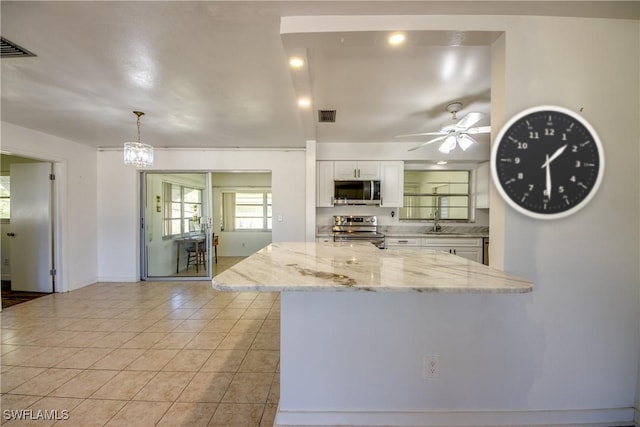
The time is **1:29**
